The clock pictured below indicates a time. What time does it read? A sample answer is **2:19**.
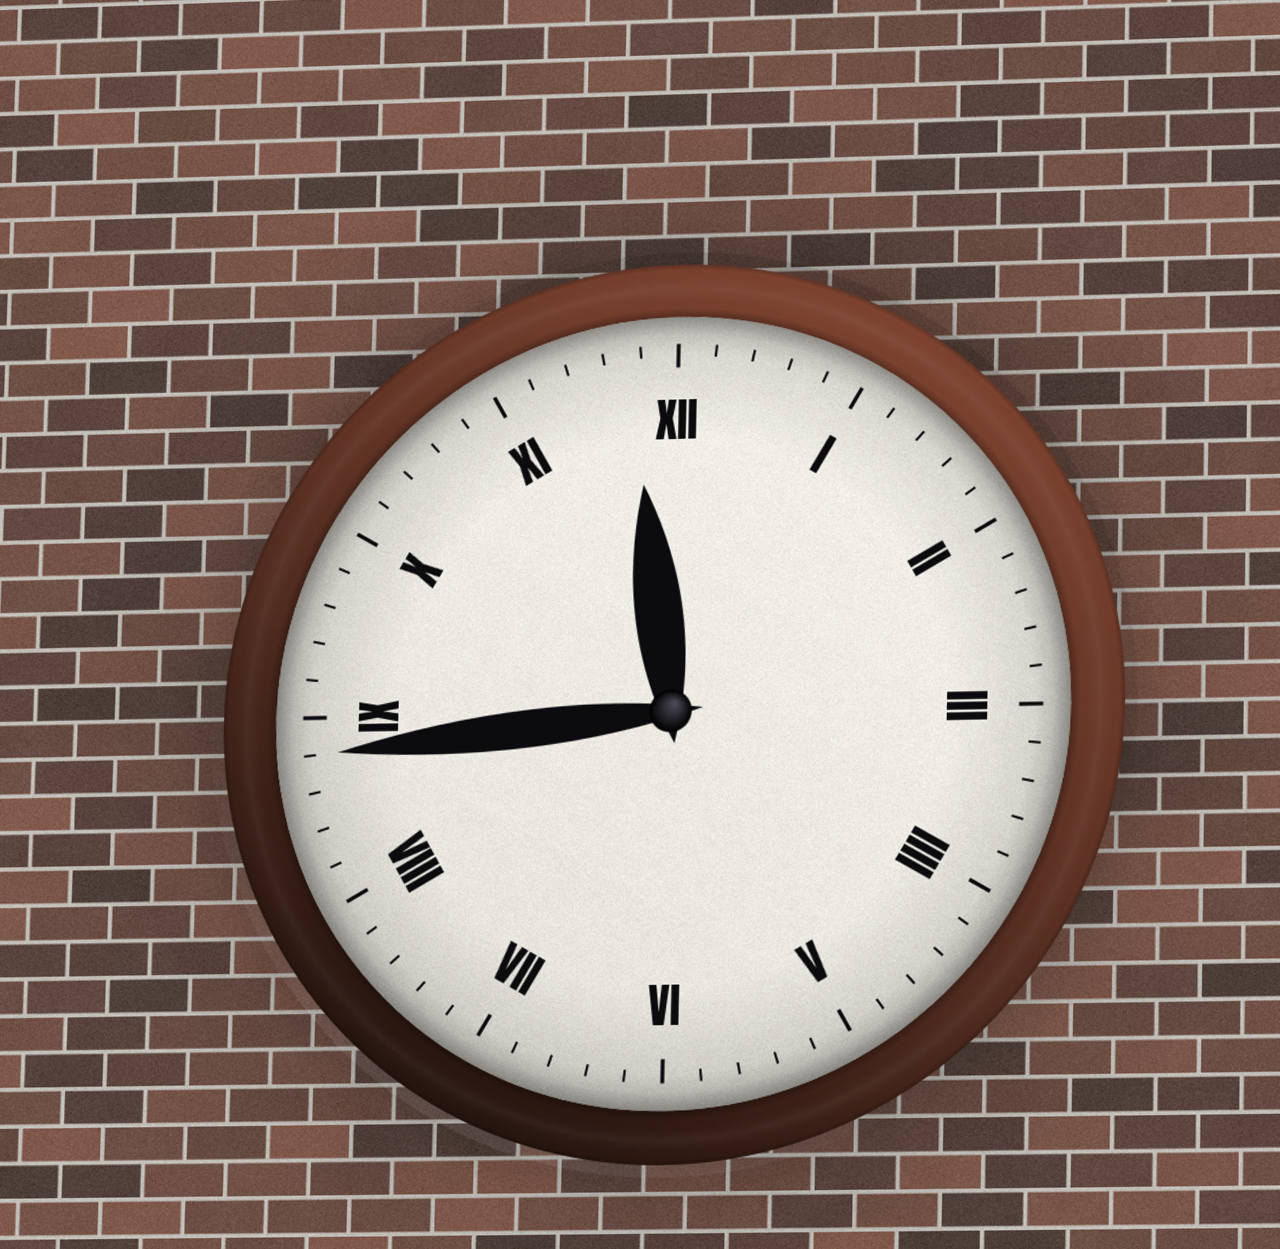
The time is **11:44**
